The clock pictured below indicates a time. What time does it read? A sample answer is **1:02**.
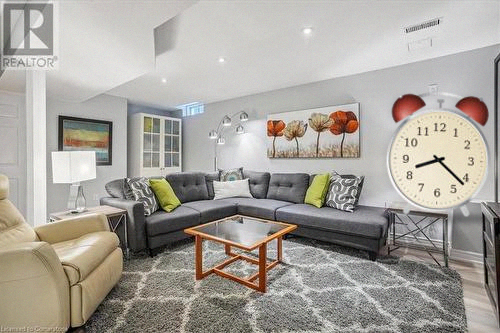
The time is **8:22**
